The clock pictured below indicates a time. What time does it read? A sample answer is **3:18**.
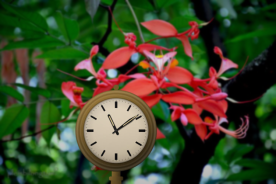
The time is **11:09**
